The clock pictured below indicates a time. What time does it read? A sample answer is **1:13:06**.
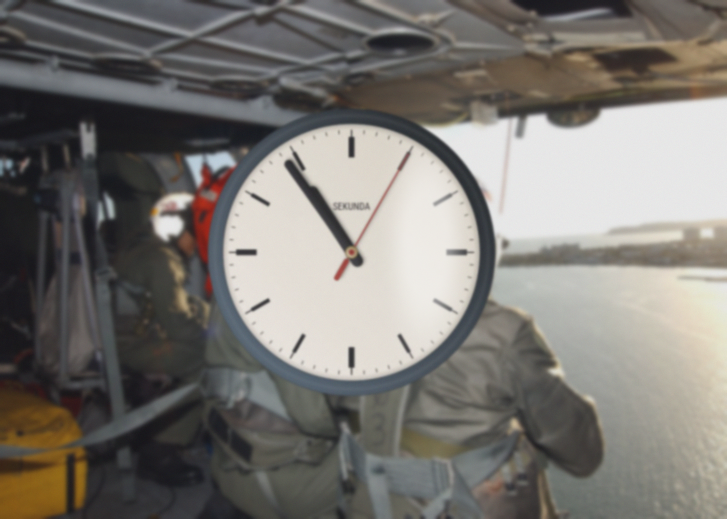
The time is **10:54:05**
